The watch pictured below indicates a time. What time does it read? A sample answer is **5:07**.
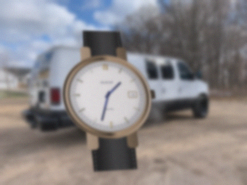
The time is **1:33**
